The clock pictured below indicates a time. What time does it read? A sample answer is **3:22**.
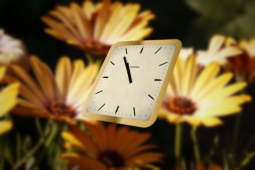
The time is **10:54**
